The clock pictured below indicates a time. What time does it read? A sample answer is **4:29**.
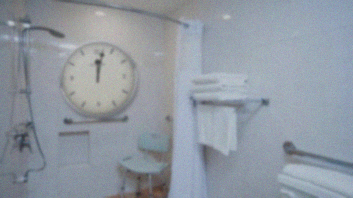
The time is **12:02**
